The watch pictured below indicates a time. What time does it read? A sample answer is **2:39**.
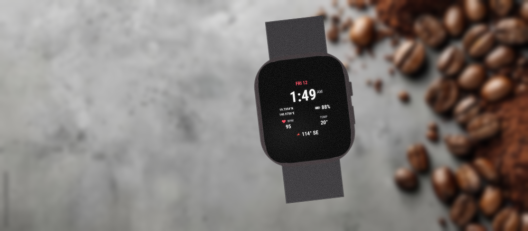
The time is **1:49**
